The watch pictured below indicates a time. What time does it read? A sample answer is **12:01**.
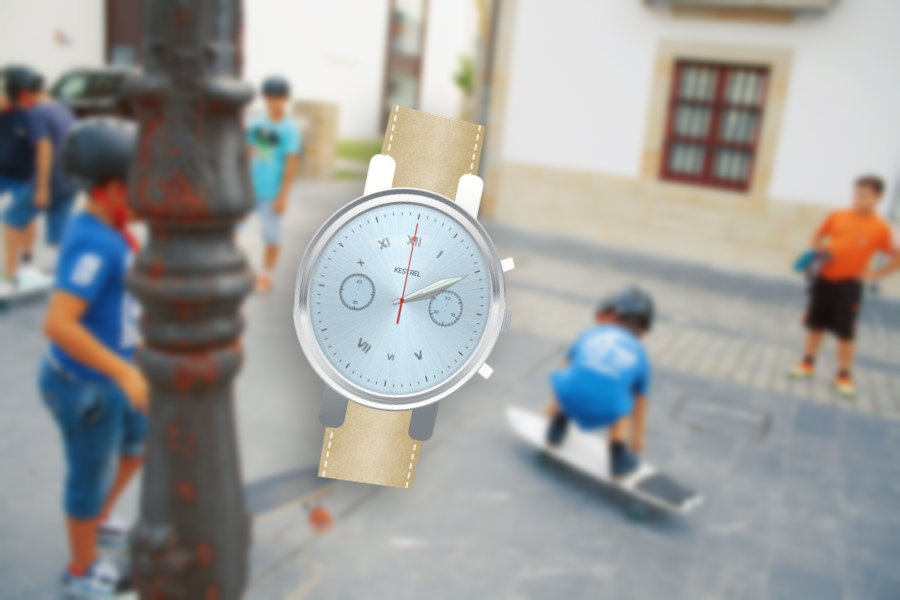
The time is **2:10**
